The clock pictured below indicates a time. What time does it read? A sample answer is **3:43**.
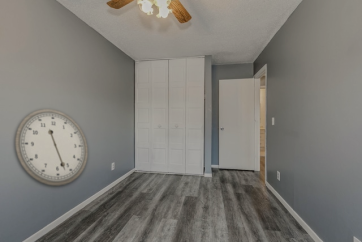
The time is **11:27**
